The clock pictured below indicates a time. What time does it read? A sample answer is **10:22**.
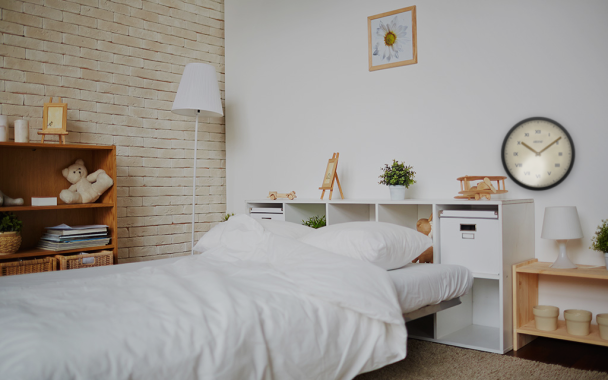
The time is **10:09**
